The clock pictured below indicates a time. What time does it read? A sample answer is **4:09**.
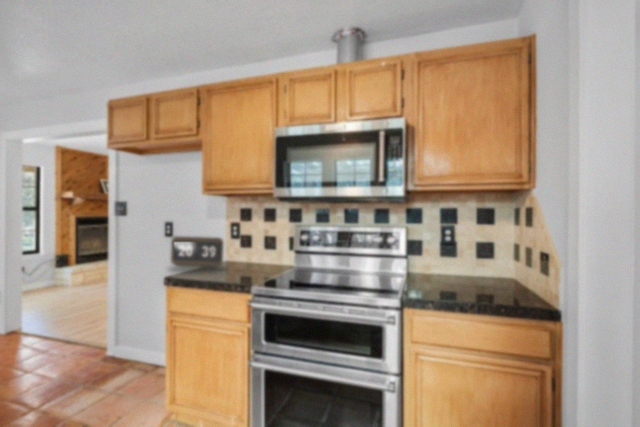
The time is **20:39**
